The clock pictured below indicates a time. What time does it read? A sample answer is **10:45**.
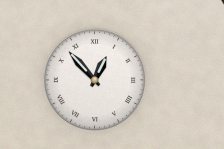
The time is **12:53**
